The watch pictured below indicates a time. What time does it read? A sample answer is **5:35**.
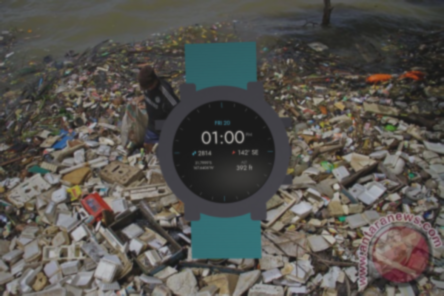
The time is **1:00**
